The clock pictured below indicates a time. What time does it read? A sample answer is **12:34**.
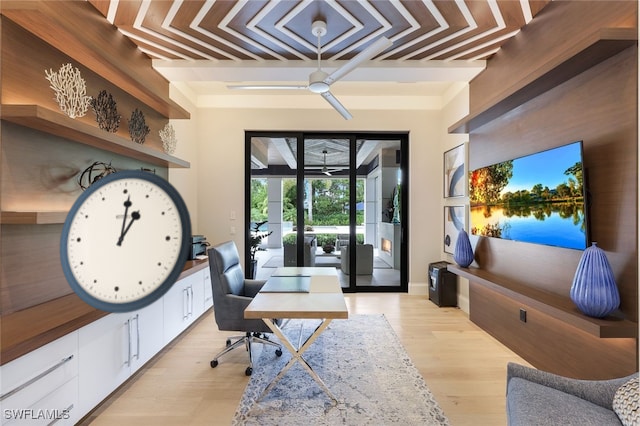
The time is **1:01**
